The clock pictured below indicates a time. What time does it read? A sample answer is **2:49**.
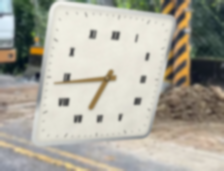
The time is **6:44**
